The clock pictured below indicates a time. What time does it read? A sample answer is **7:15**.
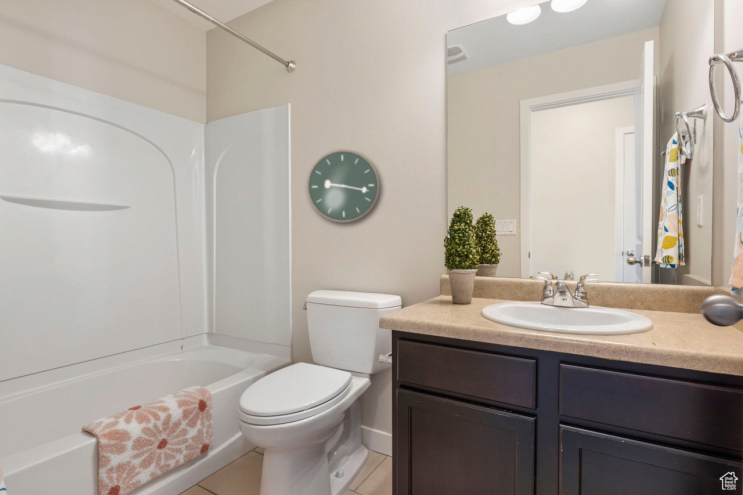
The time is **9:17**
